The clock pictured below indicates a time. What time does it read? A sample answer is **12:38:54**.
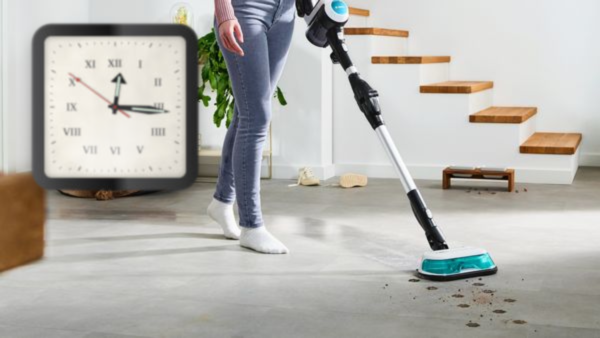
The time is **12:15:51**
